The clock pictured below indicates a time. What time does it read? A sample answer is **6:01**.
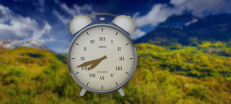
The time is **7:42**
